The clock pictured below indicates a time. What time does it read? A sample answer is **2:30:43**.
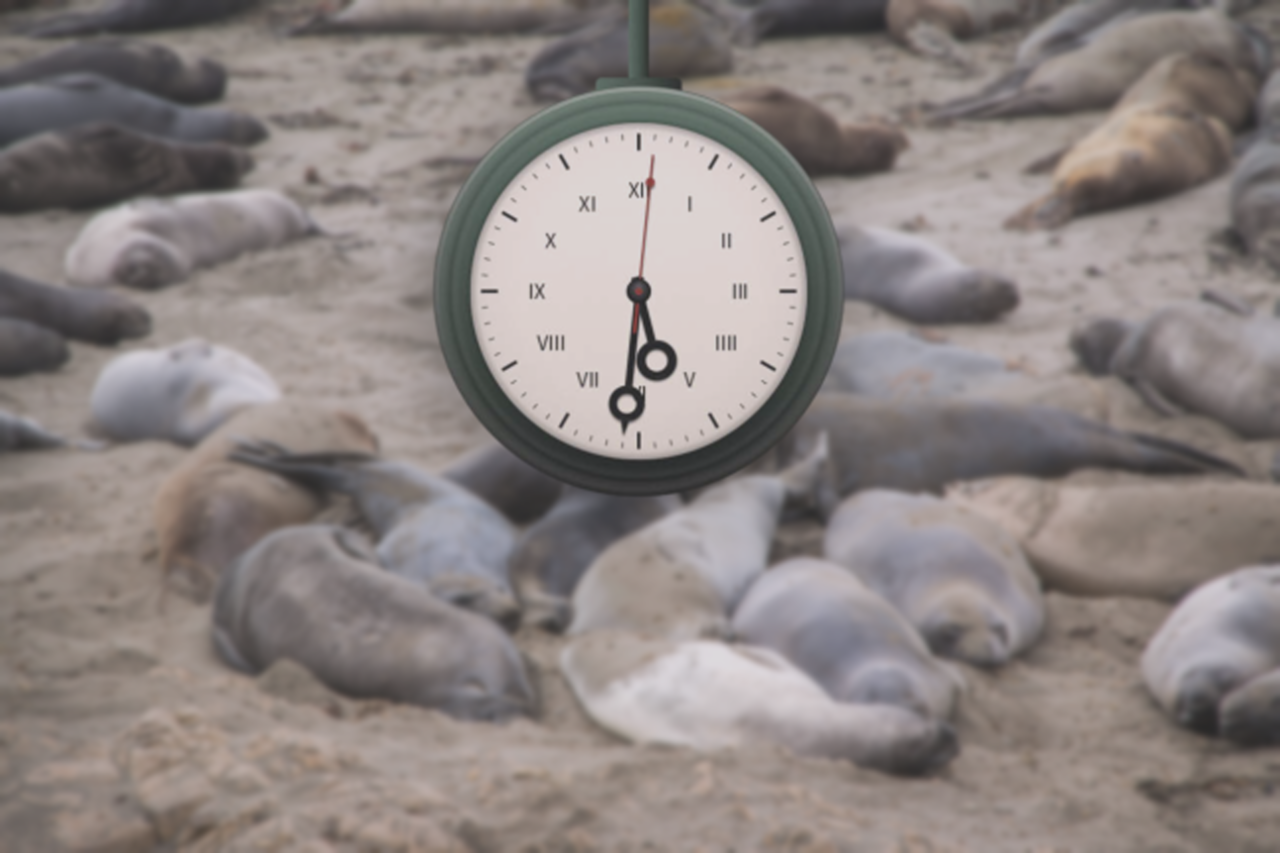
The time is **5:31:01**
